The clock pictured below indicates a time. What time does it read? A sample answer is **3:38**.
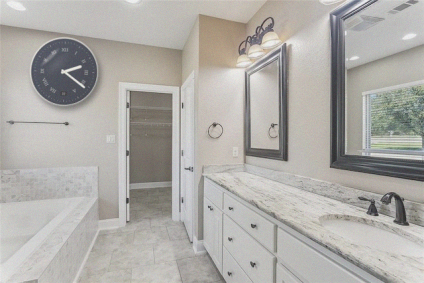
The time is **2:21**
